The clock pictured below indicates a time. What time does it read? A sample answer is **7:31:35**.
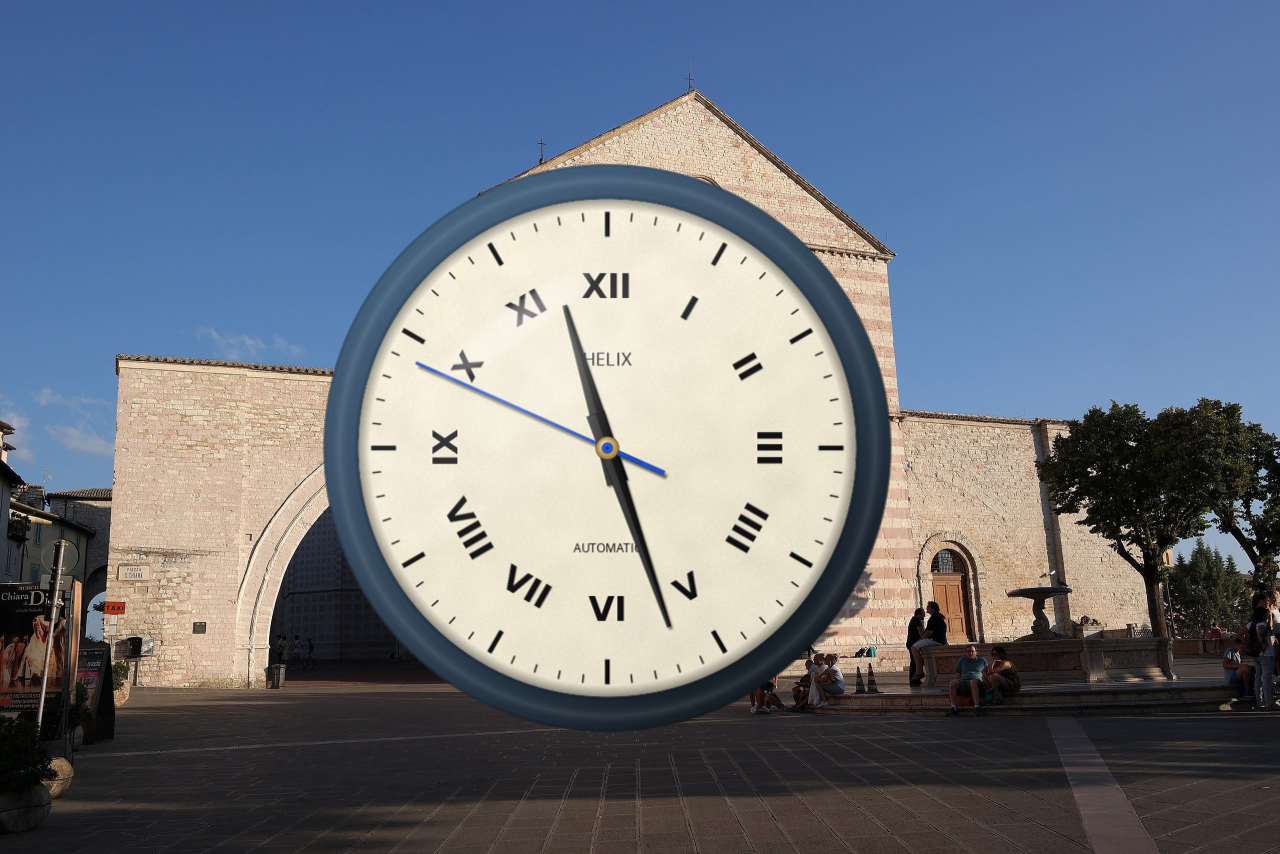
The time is **11:26:49**
